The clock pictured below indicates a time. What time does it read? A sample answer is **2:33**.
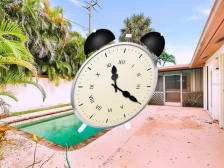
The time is **11:20**
